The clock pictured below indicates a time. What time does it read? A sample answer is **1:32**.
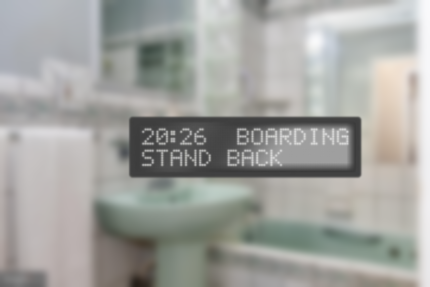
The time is **20:26**
